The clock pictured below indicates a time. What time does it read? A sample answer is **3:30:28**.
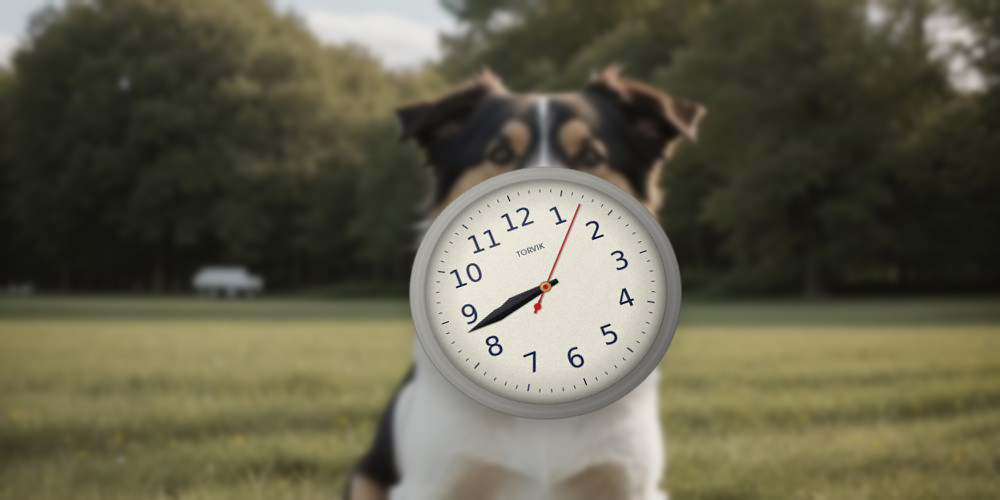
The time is **8:43:07**
